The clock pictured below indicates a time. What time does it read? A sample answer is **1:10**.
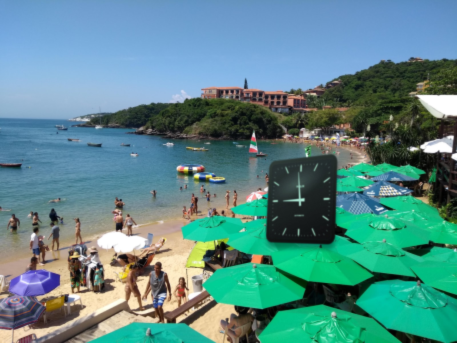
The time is **8:59**
